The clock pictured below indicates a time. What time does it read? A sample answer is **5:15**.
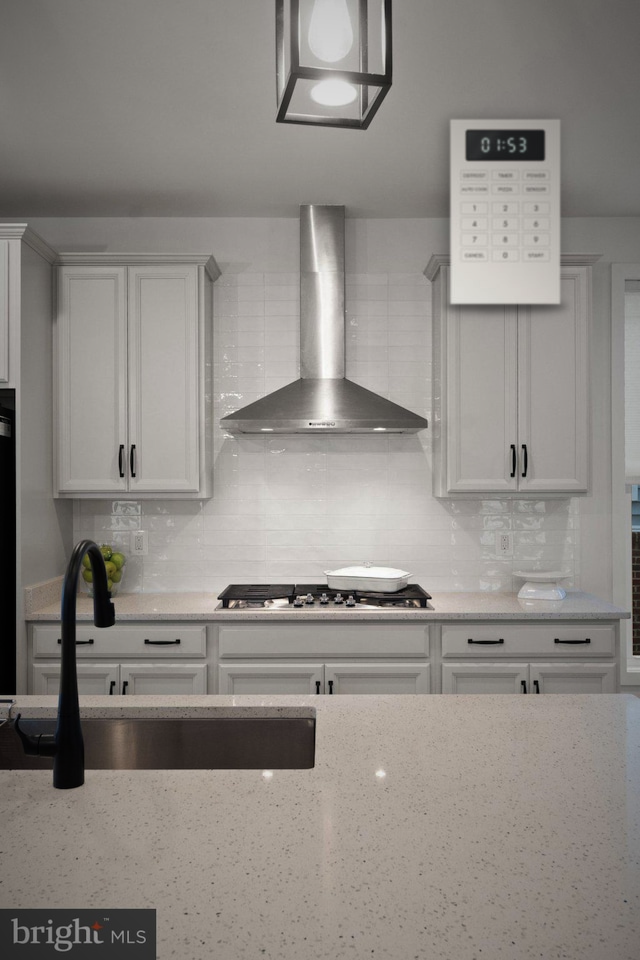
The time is **1:53**
